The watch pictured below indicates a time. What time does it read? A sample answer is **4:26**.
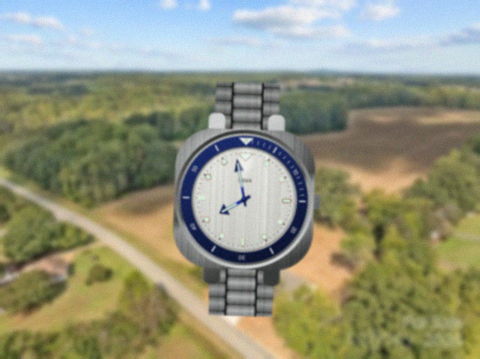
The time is **7:58**
